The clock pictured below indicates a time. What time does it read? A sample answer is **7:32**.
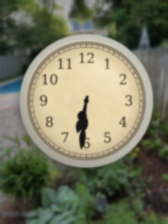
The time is **6:31**
